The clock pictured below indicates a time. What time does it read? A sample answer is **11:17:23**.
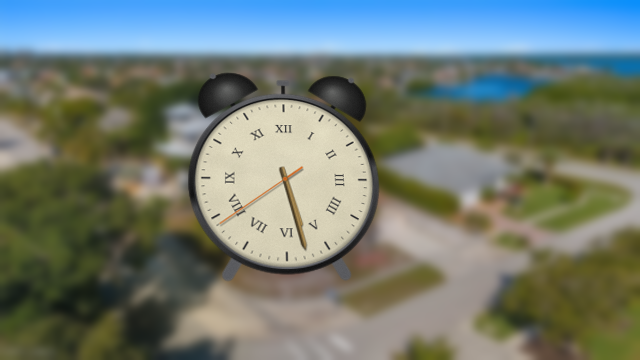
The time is **5:27:39**
